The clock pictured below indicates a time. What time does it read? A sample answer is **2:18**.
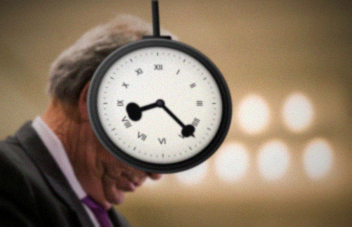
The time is **8:23**
